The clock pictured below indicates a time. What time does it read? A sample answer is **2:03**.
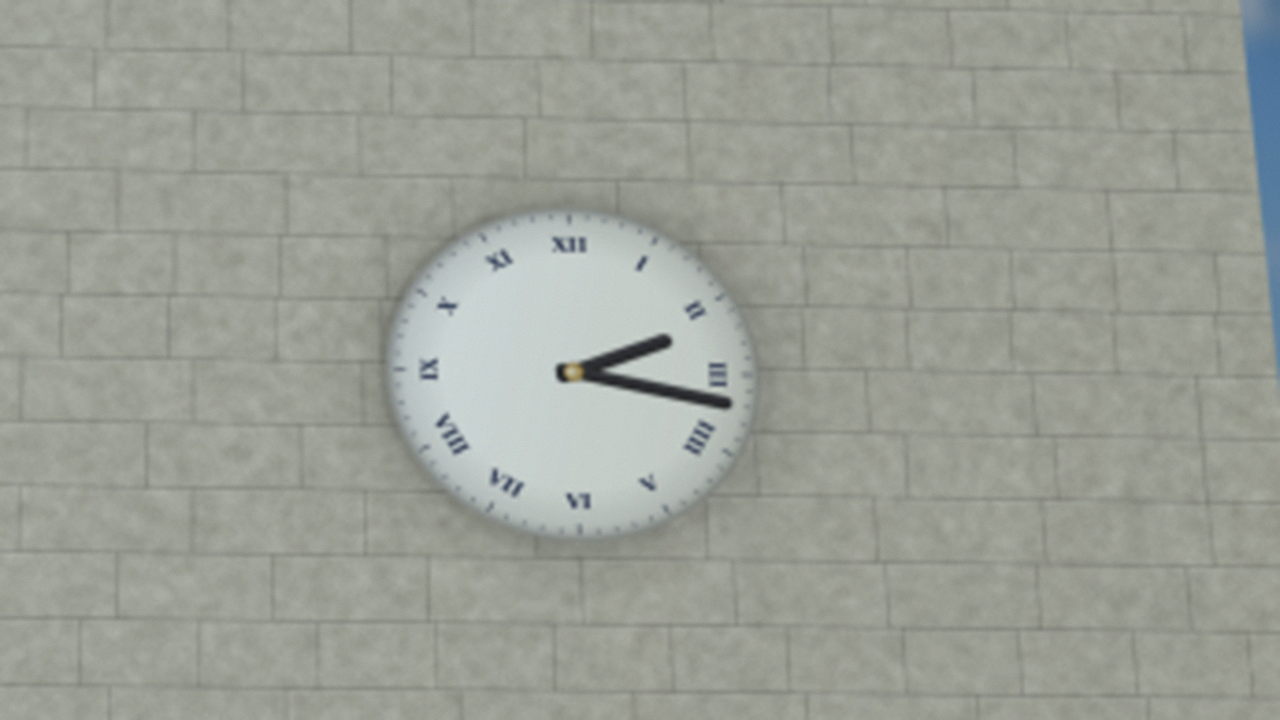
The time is **2:17**
